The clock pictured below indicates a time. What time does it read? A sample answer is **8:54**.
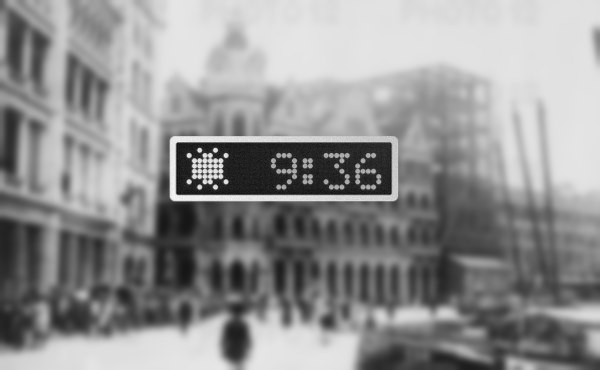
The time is **9:36**
